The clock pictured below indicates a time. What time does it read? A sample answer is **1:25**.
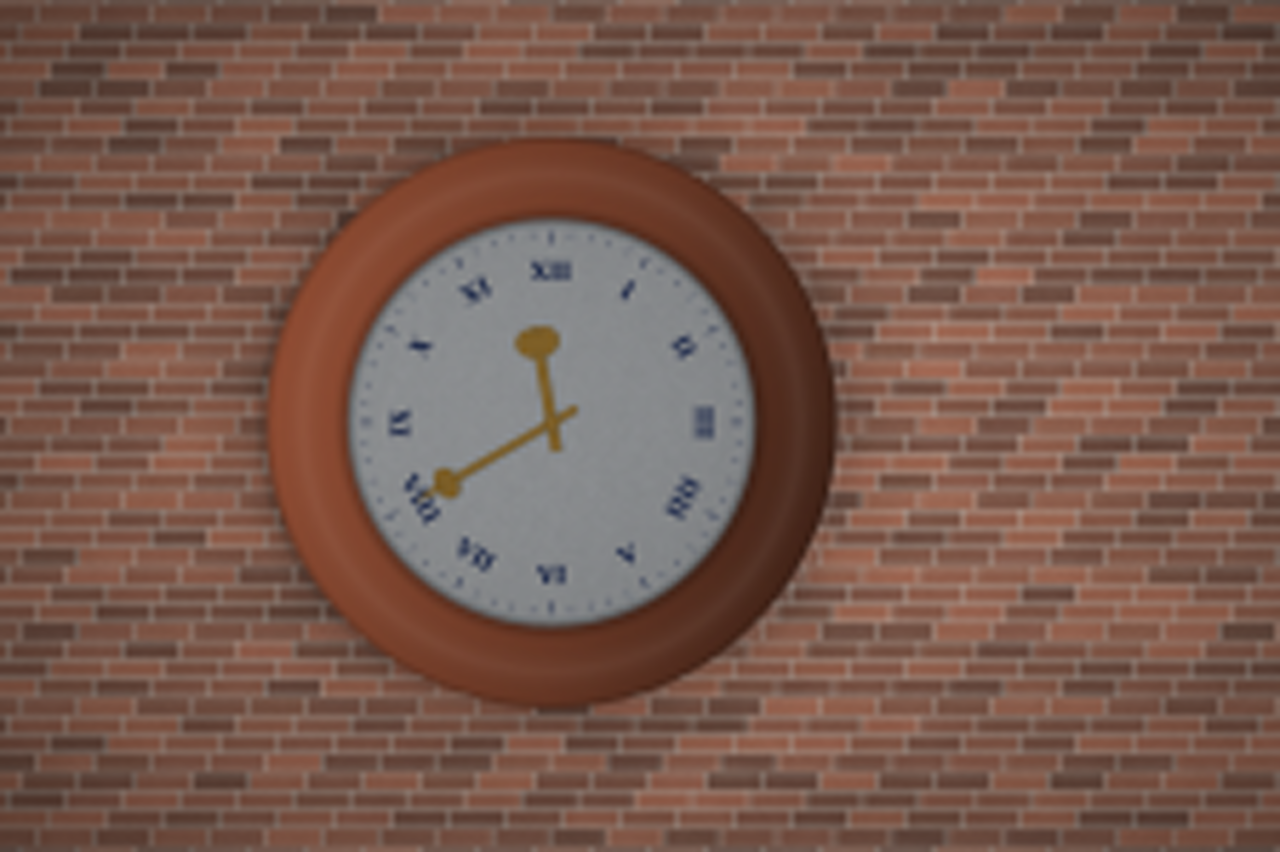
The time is **11:40**
